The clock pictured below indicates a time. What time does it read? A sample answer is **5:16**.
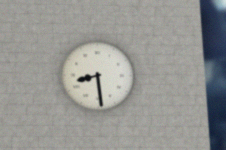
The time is **8:29**
